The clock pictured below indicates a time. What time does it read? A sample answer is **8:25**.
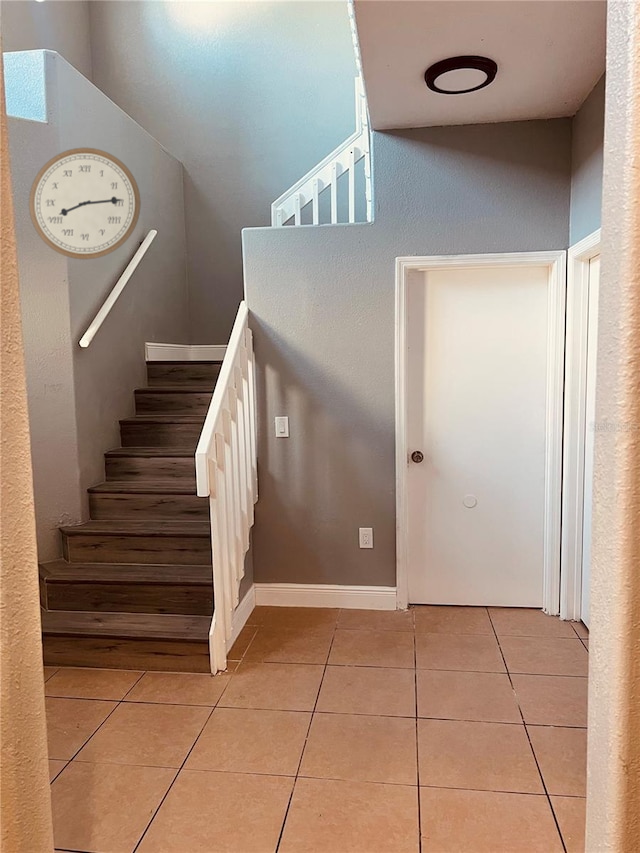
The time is **8:14**
